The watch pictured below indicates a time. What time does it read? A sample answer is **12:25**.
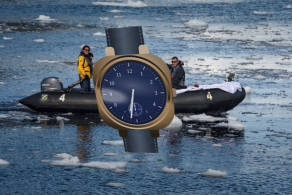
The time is **6:32**
